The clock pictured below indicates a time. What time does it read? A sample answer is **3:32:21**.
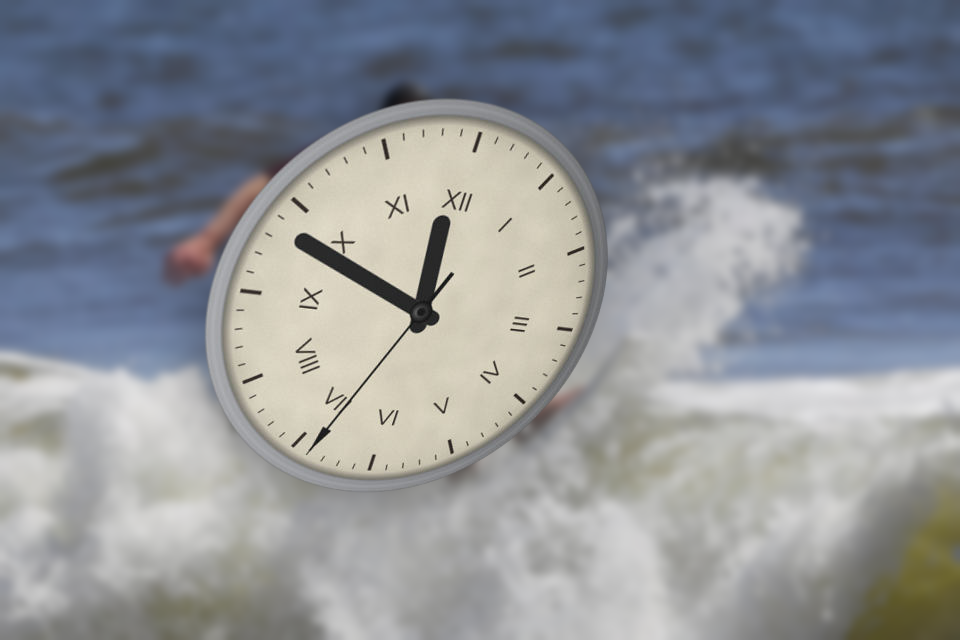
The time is **11:48:34**
